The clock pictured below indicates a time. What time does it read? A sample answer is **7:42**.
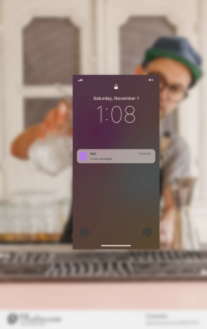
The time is **1:08**
